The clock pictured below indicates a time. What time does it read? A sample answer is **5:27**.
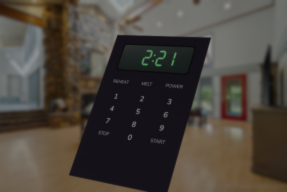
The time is **2:21**
